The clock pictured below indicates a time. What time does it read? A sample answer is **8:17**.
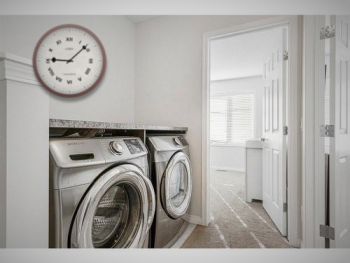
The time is **9:08**
